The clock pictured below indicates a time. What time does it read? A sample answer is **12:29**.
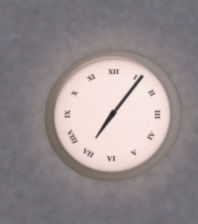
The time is **7:06**
